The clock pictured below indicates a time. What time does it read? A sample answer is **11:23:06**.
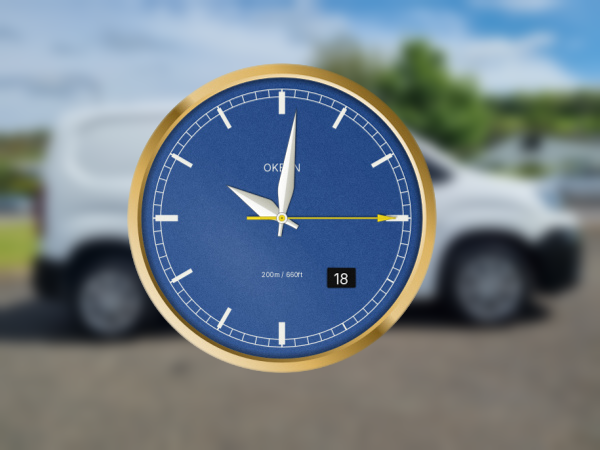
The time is **10:01:15**
